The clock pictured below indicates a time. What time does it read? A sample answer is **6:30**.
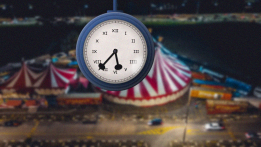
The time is **5:37**
